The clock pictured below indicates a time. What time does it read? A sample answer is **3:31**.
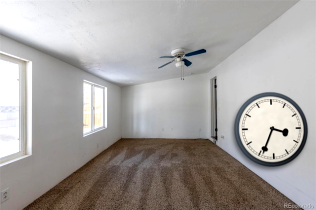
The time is **3:34**
